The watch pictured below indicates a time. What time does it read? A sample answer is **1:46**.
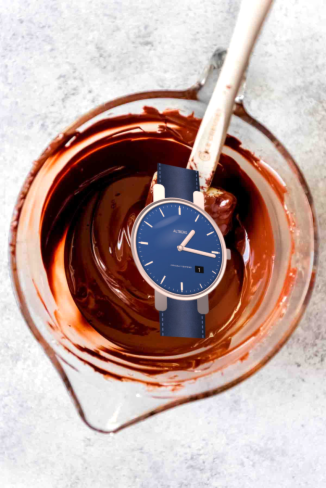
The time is **1:16**
